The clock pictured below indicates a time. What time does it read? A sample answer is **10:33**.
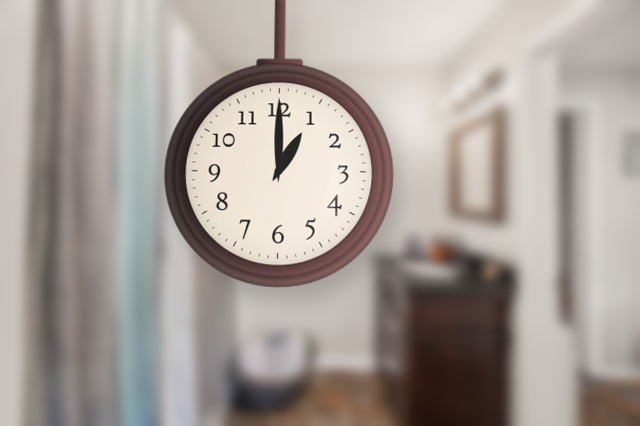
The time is **1:00**
